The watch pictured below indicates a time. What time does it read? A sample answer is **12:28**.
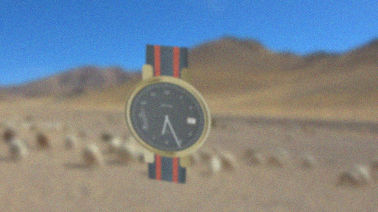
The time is **6:26**
